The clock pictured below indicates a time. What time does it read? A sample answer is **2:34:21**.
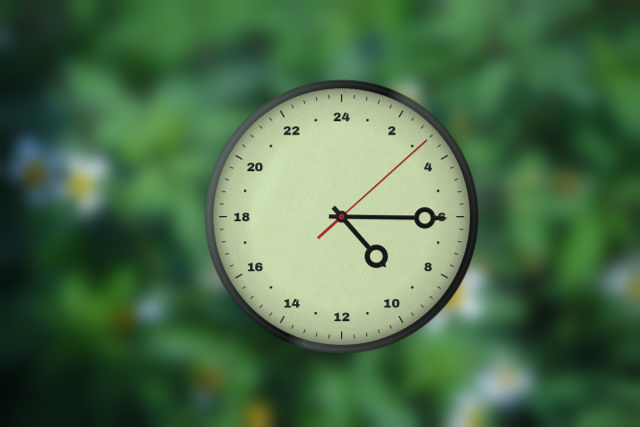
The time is **9:15:08**
